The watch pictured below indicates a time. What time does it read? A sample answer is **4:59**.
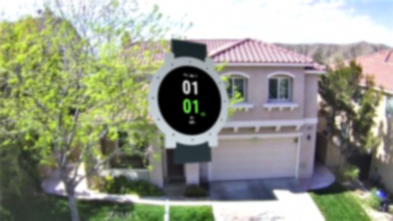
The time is **1:01**
